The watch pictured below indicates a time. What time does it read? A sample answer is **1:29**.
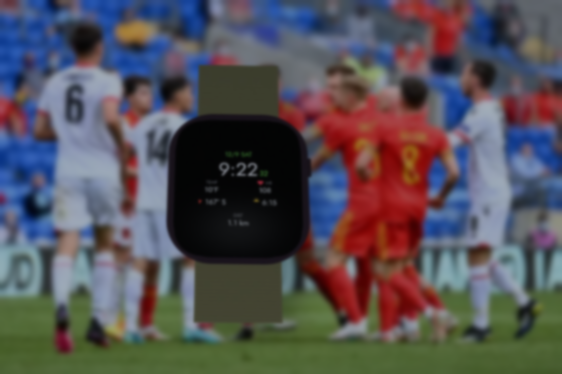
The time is **9:22**
